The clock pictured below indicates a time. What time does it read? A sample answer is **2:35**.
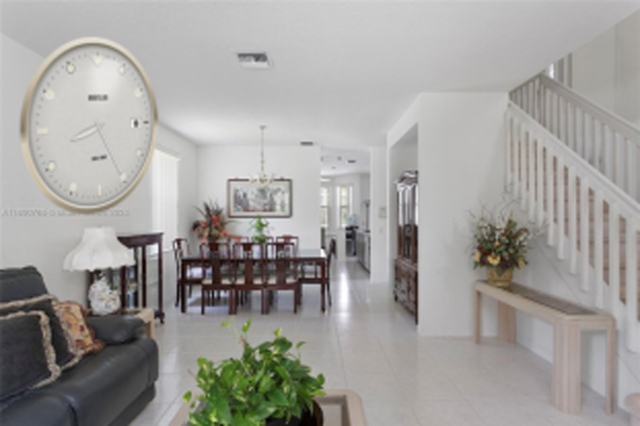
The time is **8:25**
